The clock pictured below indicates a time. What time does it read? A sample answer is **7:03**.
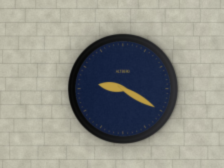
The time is **9:20**
